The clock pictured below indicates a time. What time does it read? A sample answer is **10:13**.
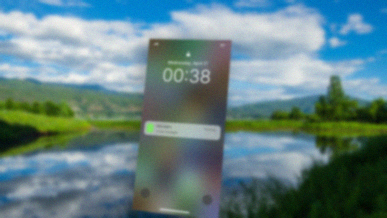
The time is **0:38**
